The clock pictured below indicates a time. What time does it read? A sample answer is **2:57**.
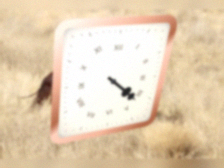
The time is **4:22**
